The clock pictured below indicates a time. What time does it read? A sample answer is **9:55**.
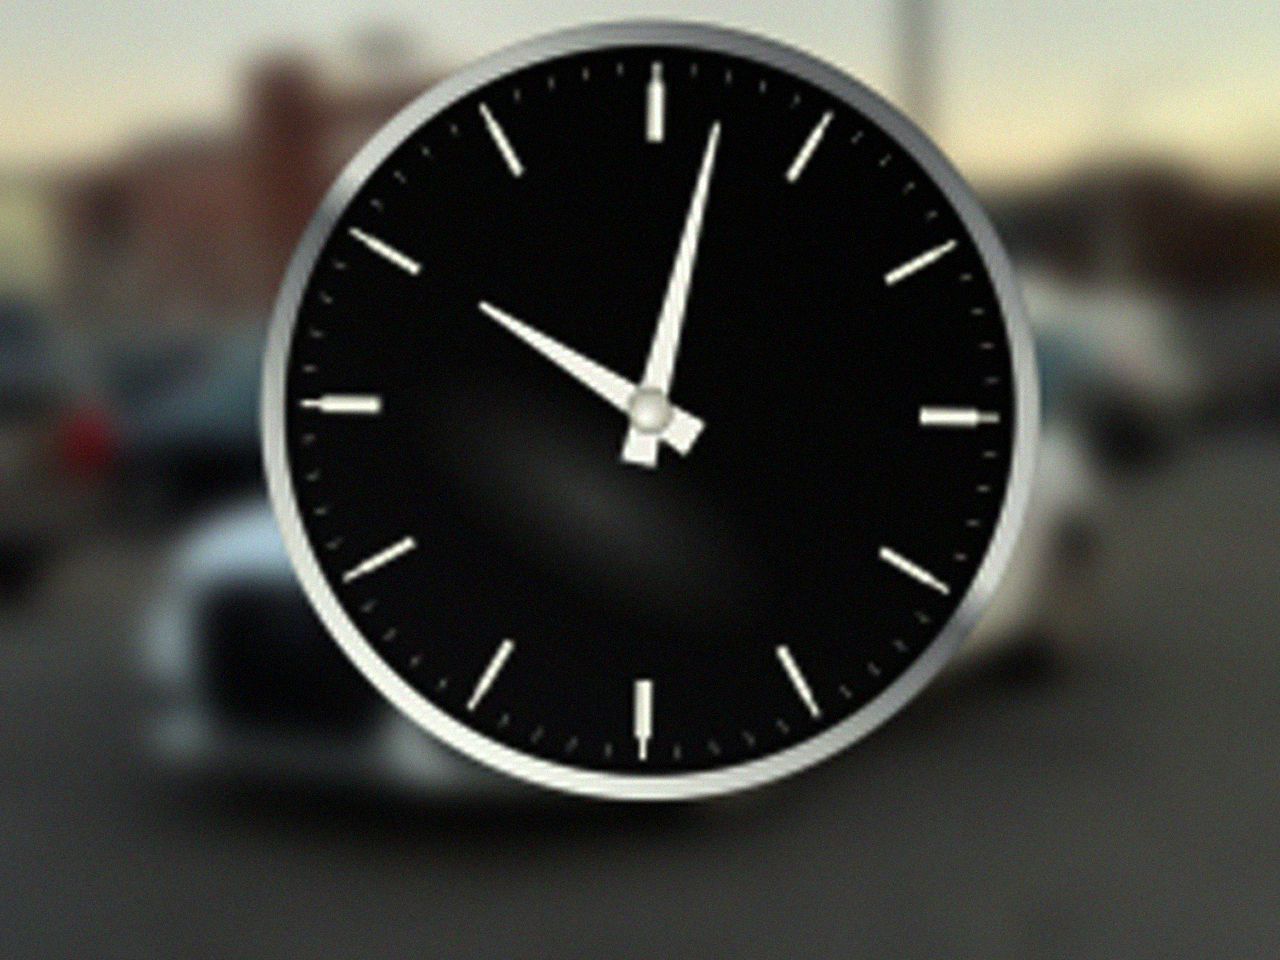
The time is **10:02**
